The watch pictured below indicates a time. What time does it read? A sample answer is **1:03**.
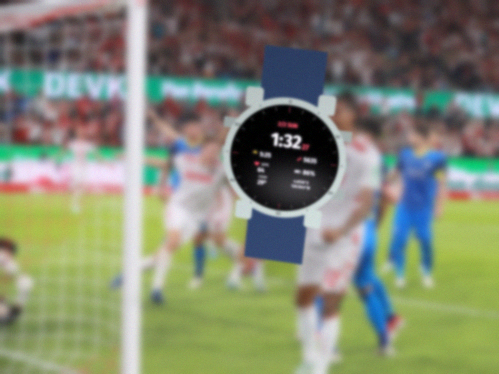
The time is **1:32**
